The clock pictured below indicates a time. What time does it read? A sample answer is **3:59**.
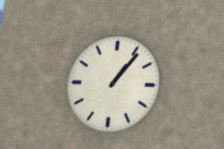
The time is **1:06**
